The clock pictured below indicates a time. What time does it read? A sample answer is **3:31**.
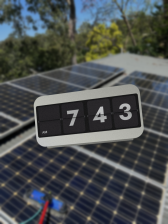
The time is **7:43**
